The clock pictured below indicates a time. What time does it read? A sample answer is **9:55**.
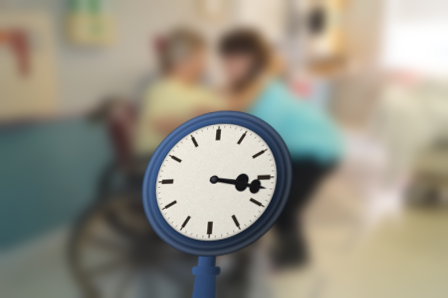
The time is **3:17**
